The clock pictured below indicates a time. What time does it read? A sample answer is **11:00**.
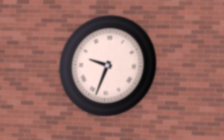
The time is **9:33**
